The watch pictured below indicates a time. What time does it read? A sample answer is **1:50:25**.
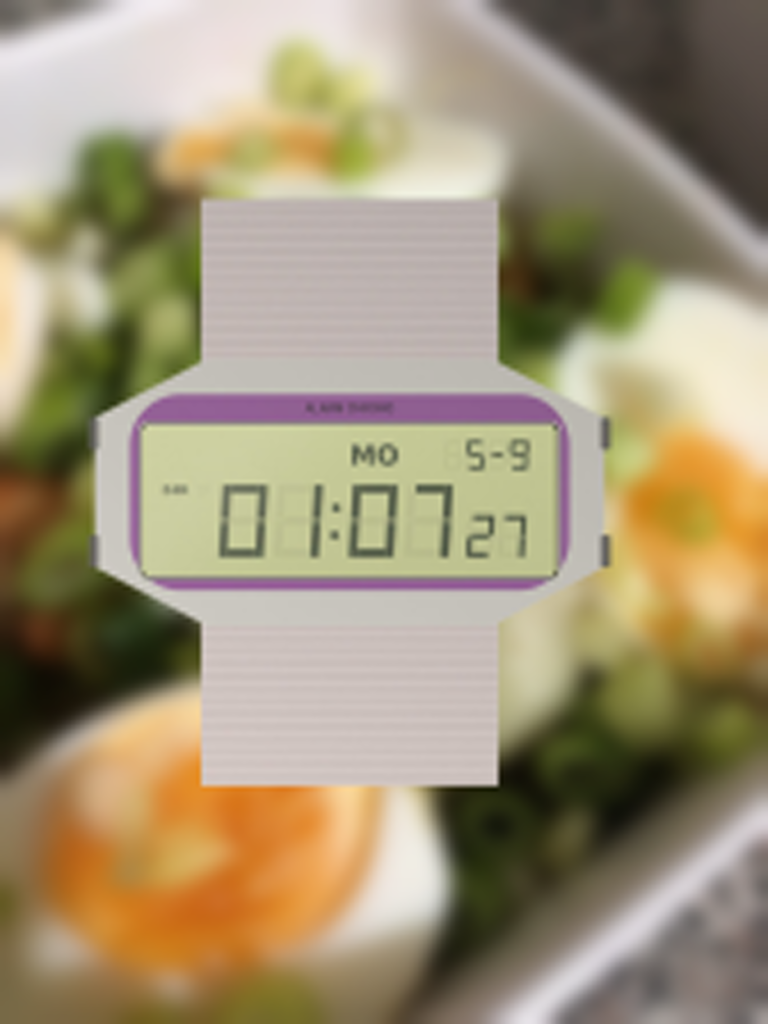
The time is **1:07:27**
